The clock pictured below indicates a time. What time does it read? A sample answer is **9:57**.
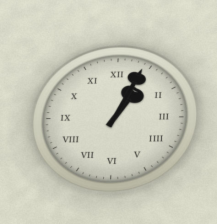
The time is **1:04**
